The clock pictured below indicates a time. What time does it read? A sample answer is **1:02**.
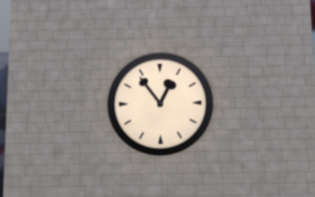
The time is **12:54**
